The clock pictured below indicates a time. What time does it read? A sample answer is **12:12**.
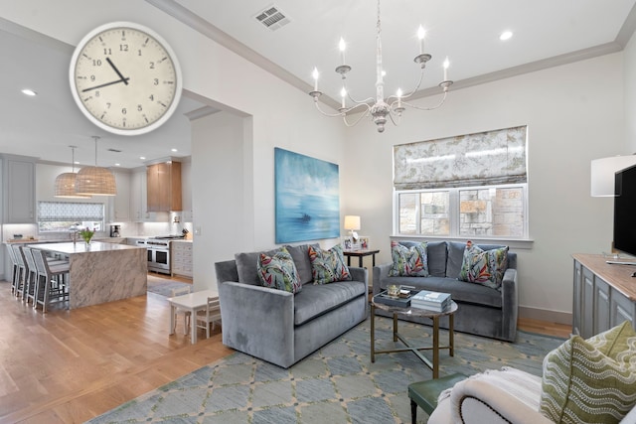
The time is **10:42**
